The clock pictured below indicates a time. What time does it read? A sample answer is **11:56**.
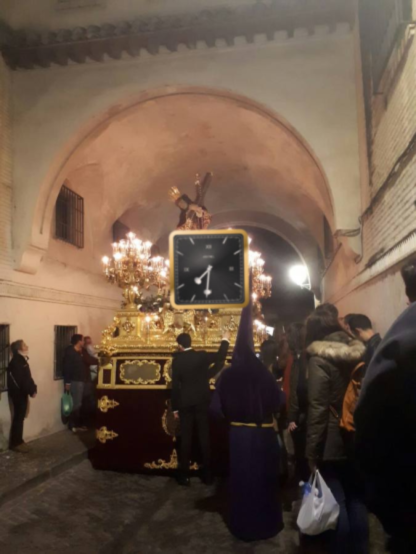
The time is **7:31**
